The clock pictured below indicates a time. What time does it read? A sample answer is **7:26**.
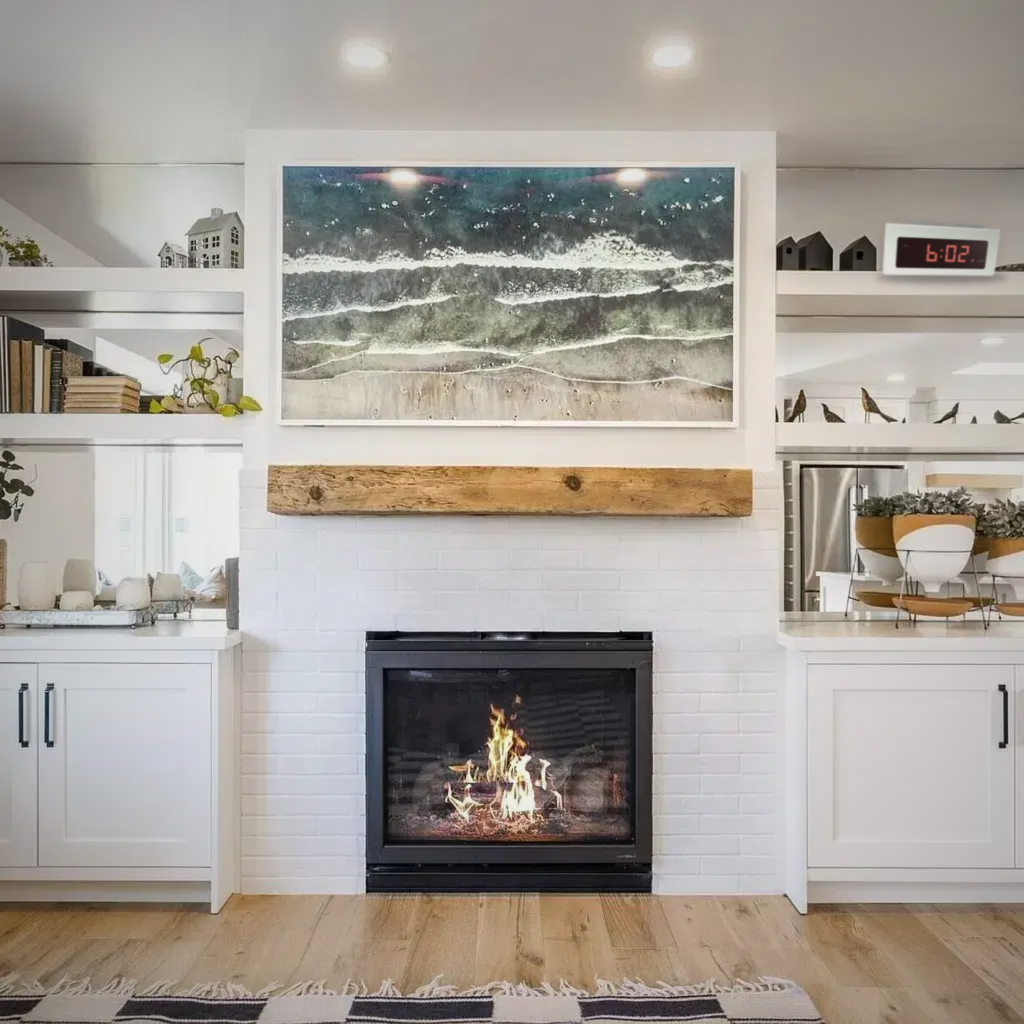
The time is **6:02**
